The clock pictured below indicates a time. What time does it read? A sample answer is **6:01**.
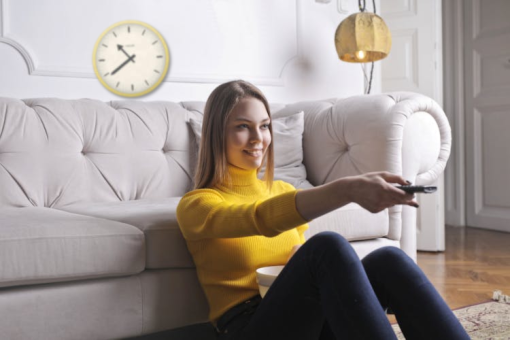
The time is **10:39**
